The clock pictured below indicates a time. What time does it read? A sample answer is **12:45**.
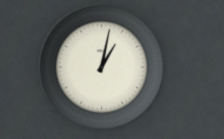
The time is **1:02**
